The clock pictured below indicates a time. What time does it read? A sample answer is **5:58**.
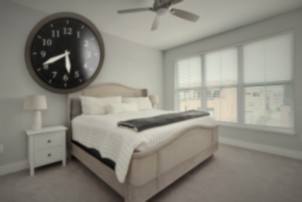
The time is **5:41**
